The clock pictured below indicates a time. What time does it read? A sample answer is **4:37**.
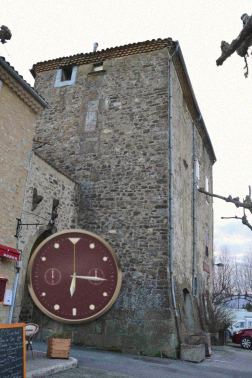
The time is **6:16**
